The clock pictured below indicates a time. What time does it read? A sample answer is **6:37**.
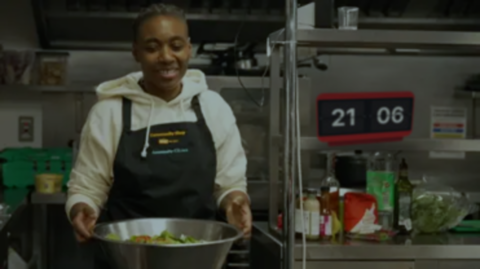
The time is **21:06**
